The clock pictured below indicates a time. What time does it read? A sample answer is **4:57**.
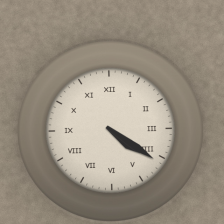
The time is **4:21**
